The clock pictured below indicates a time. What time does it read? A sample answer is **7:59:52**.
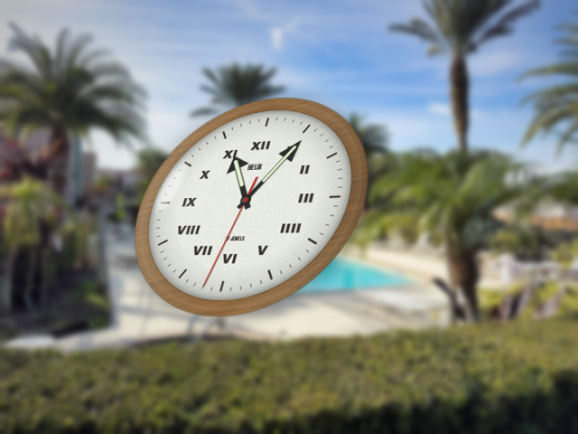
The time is **11:05:32**
